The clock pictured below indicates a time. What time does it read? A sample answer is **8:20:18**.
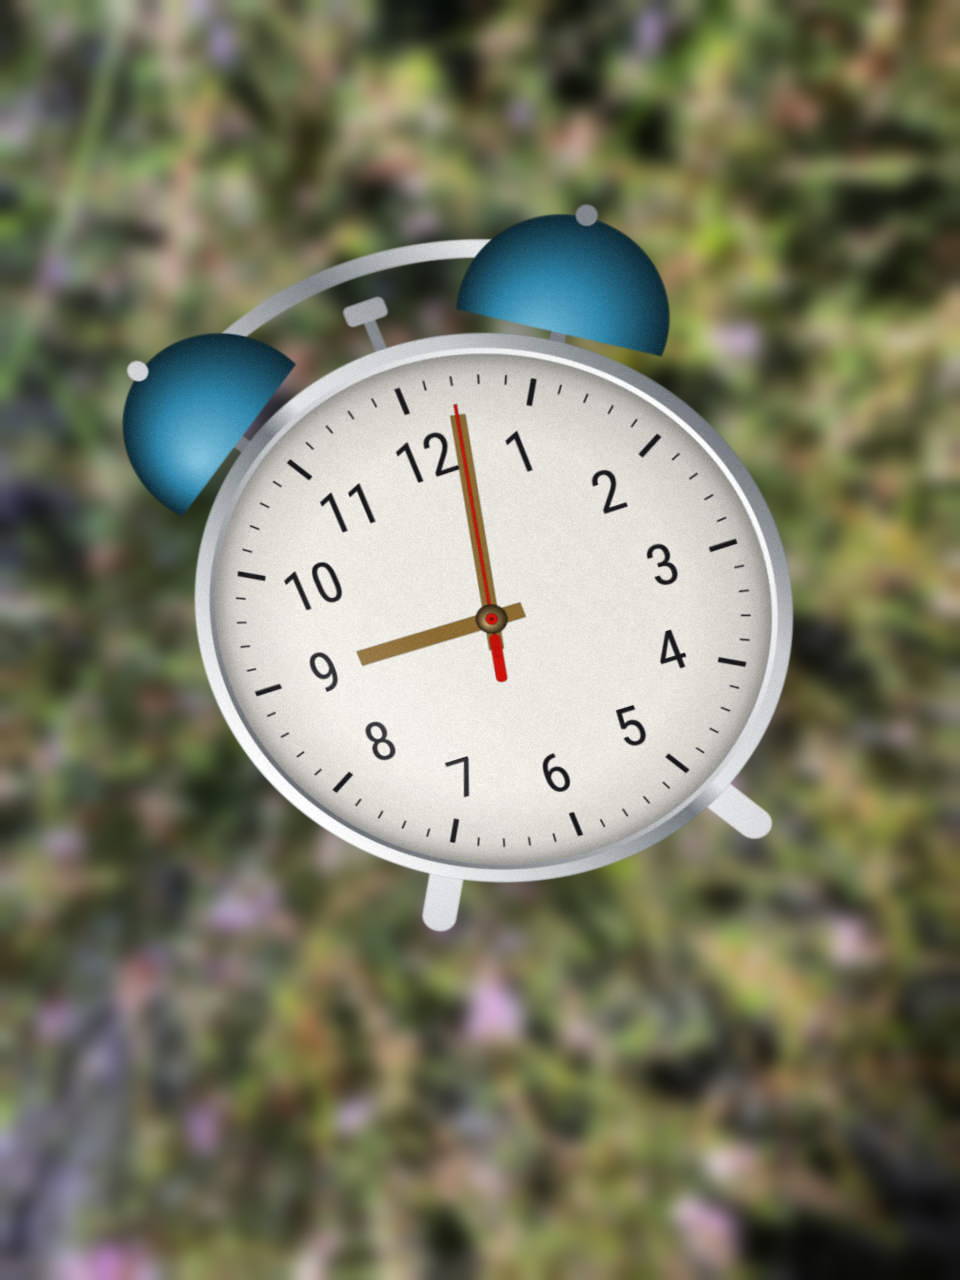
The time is **9:02:02**
